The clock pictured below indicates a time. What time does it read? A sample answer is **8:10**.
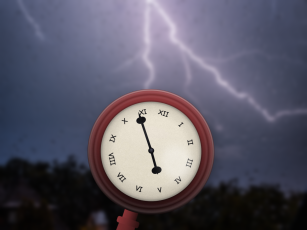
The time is **4:54**
